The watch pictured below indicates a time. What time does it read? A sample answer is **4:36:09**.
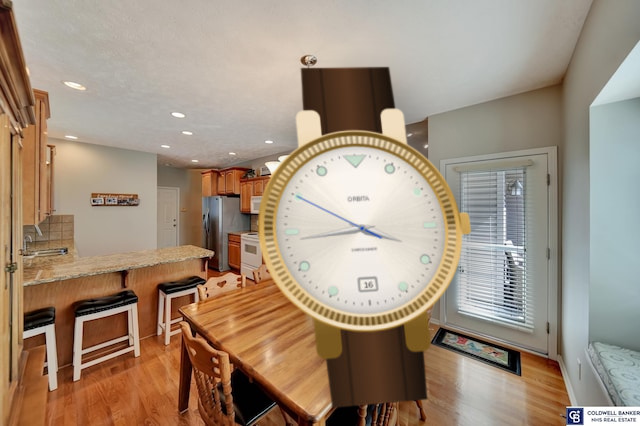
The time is **3:43:50**
